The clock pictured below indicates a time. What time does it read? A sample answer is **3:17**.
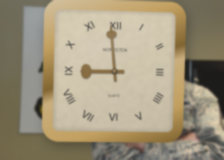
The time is **8:59**
